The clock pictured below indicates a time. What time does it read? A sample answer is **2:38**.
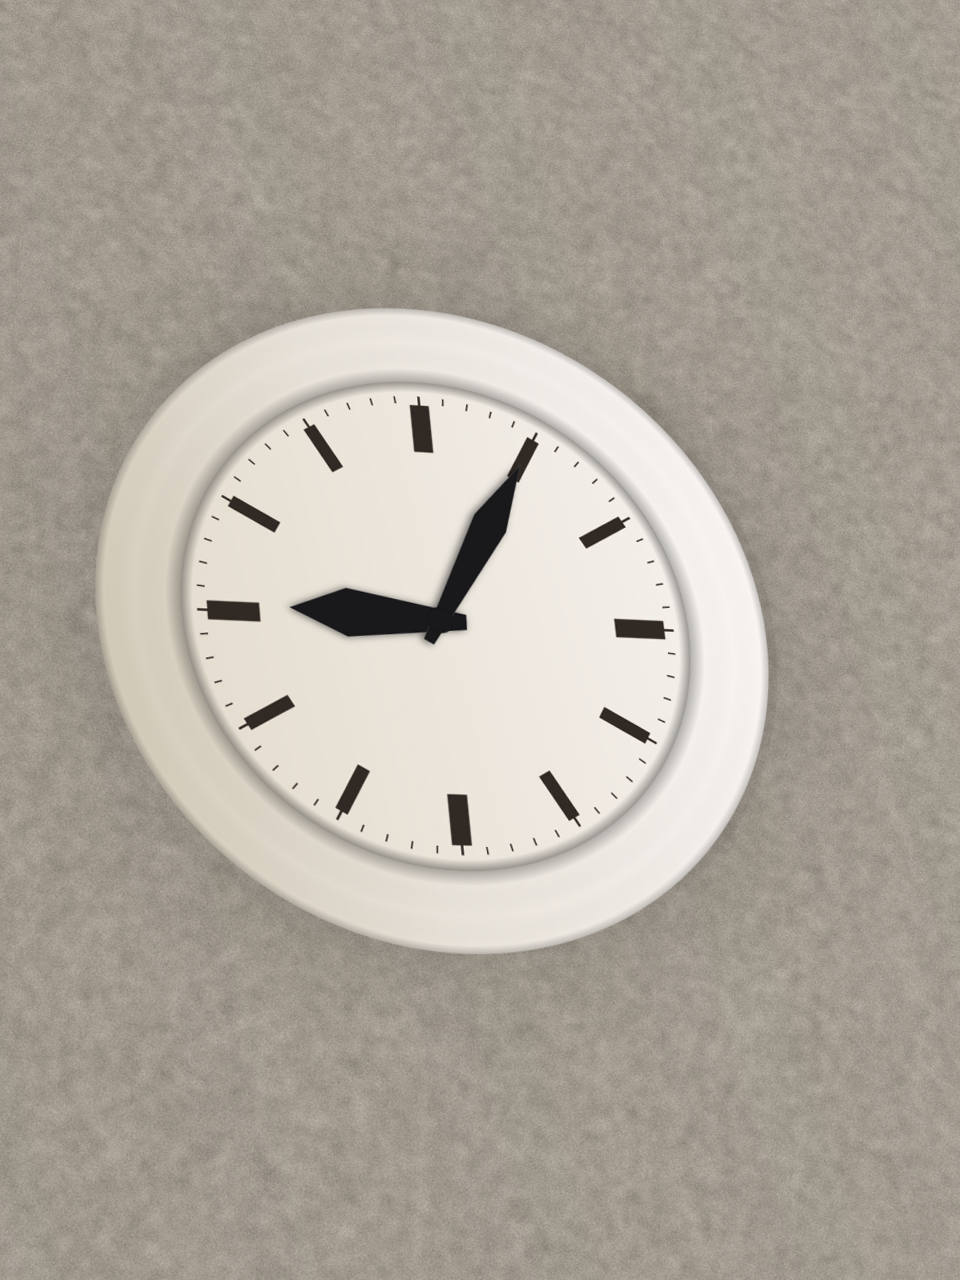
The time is **9:05**
